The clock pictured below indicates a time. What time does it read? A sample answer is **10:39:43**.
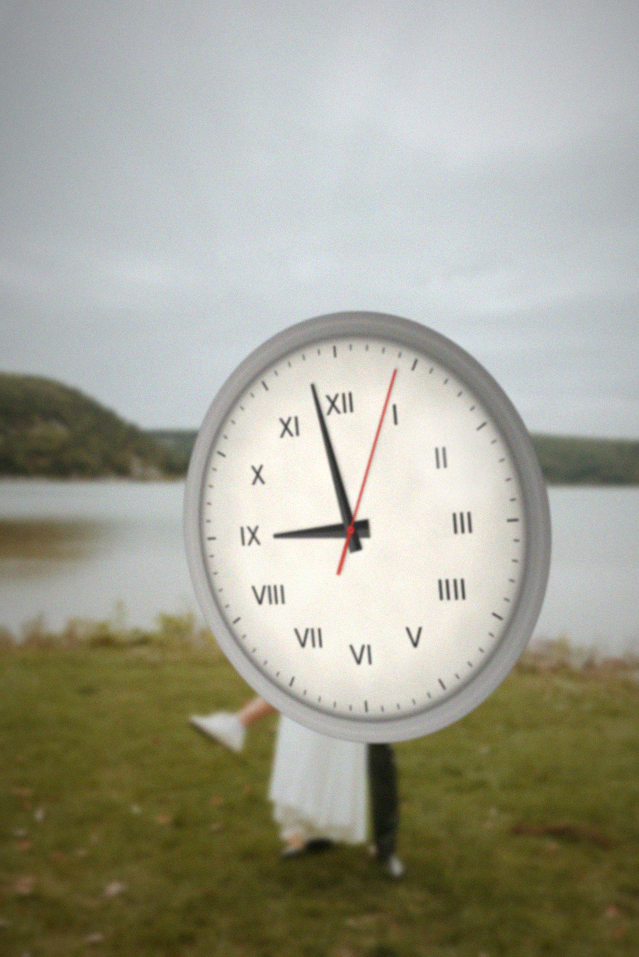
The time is **8:58:04**
